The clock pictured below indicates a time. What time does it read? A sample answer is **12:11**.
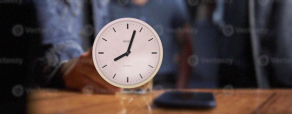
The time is **8:03**
